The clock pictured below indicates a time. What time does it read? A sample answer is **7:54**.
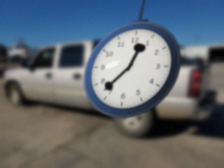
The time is **12:37**
